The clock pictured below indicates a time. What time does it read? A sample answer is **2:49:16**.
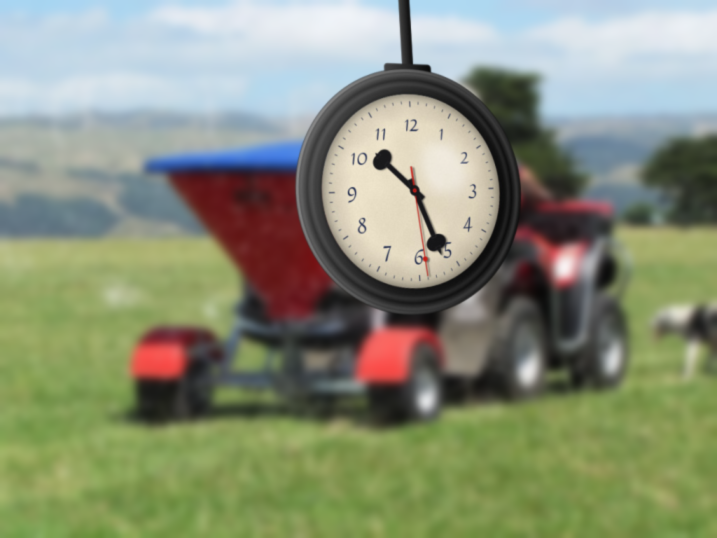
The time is **10:26:29**
